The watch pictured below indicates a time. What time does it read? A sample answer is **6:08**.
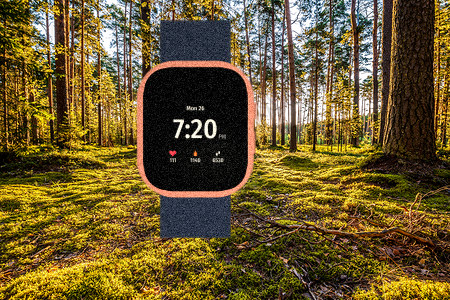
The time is **7:20**
